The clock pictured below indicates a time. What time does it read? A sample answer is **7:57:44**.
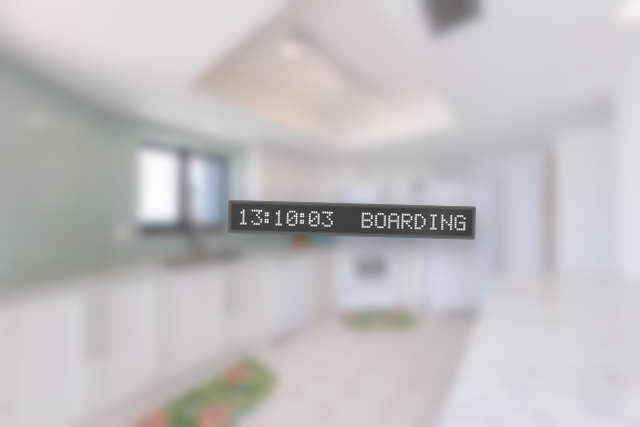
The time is **13:10:03**
